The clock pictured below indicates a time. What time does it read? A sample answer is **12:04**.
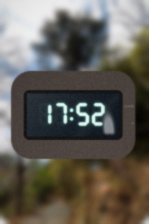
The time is **17:52**
